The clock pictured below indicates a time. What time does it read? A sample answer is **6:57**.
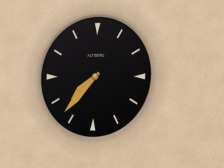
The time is **7:37**
